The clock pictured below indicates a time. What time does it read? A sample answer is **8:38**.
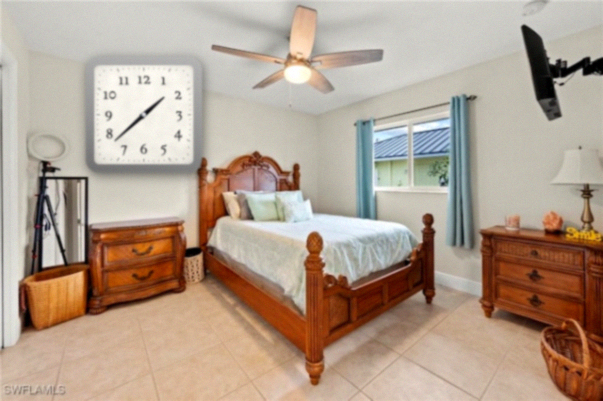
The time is **1:38**
